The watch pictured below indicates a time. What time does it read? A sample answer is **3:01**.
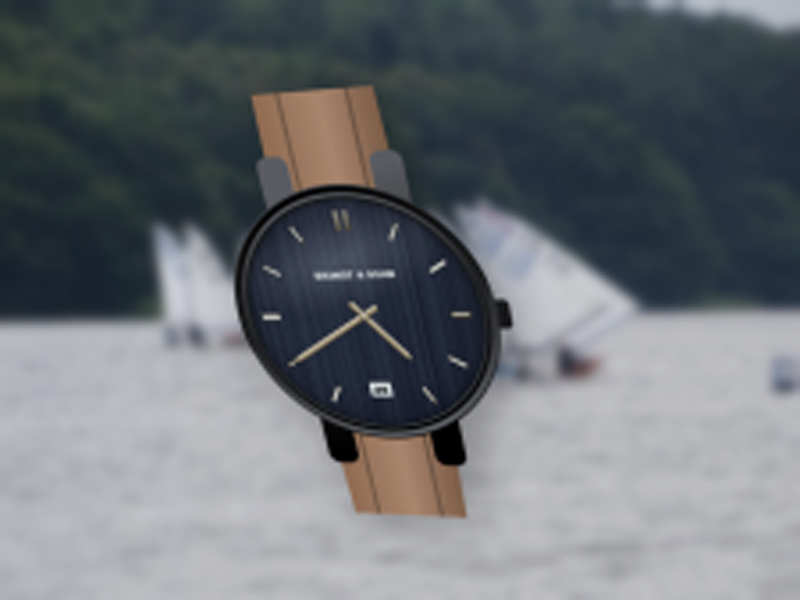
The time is **4:40**
